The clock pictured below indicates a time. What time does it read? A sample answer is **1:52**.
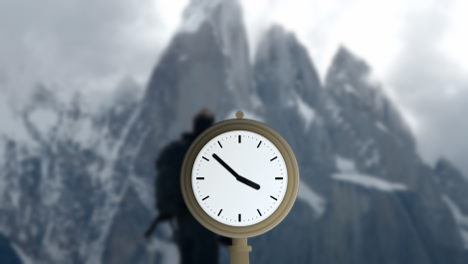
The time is **3:52**
